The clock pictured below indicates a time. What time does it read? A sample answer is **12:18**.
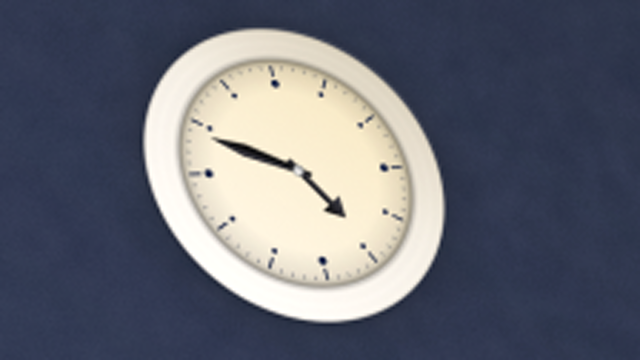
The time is **4:49**
